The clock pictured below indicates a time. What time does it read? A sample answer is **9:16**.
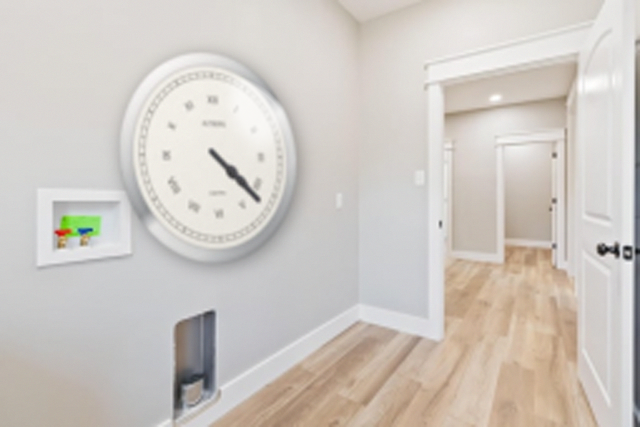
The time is **4:22**
